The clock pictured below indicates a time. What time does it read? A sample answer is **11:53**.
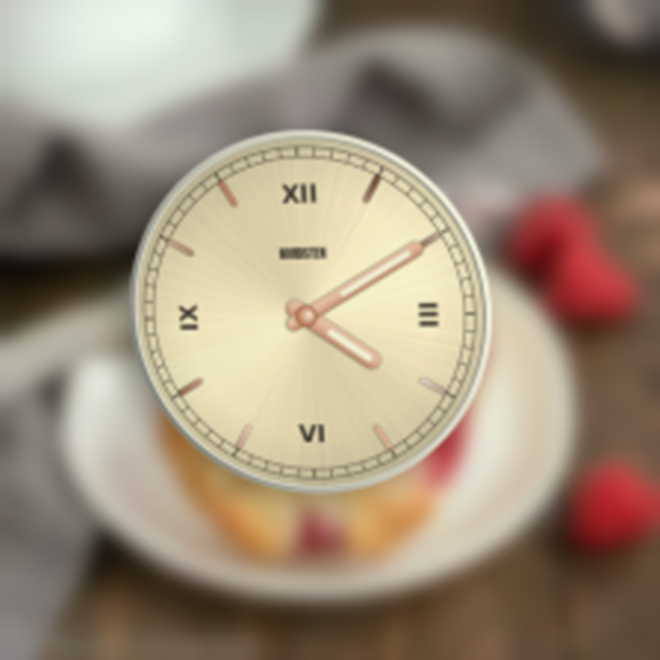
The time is **4:10**
